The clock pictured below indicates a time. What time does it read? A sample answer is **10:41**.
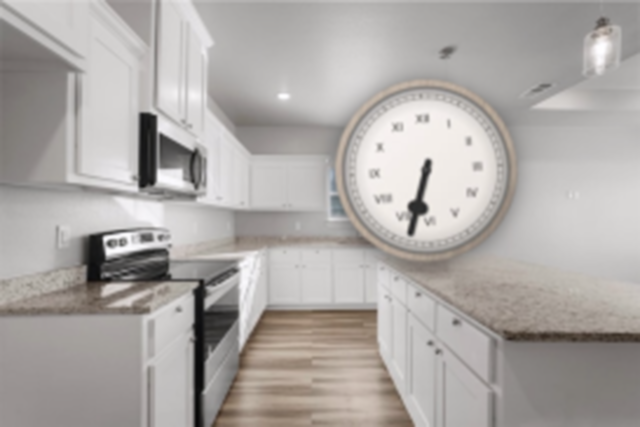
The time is **6:33**
